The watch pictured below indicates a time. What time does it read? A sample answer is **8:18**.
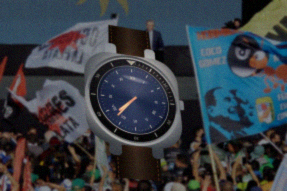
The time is **7:37**
